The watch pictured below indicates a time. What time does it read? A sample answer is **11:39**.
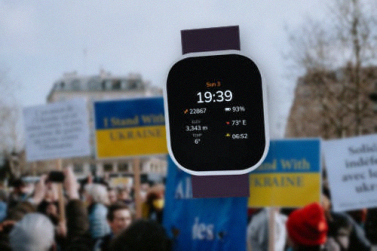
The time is **19:39**
